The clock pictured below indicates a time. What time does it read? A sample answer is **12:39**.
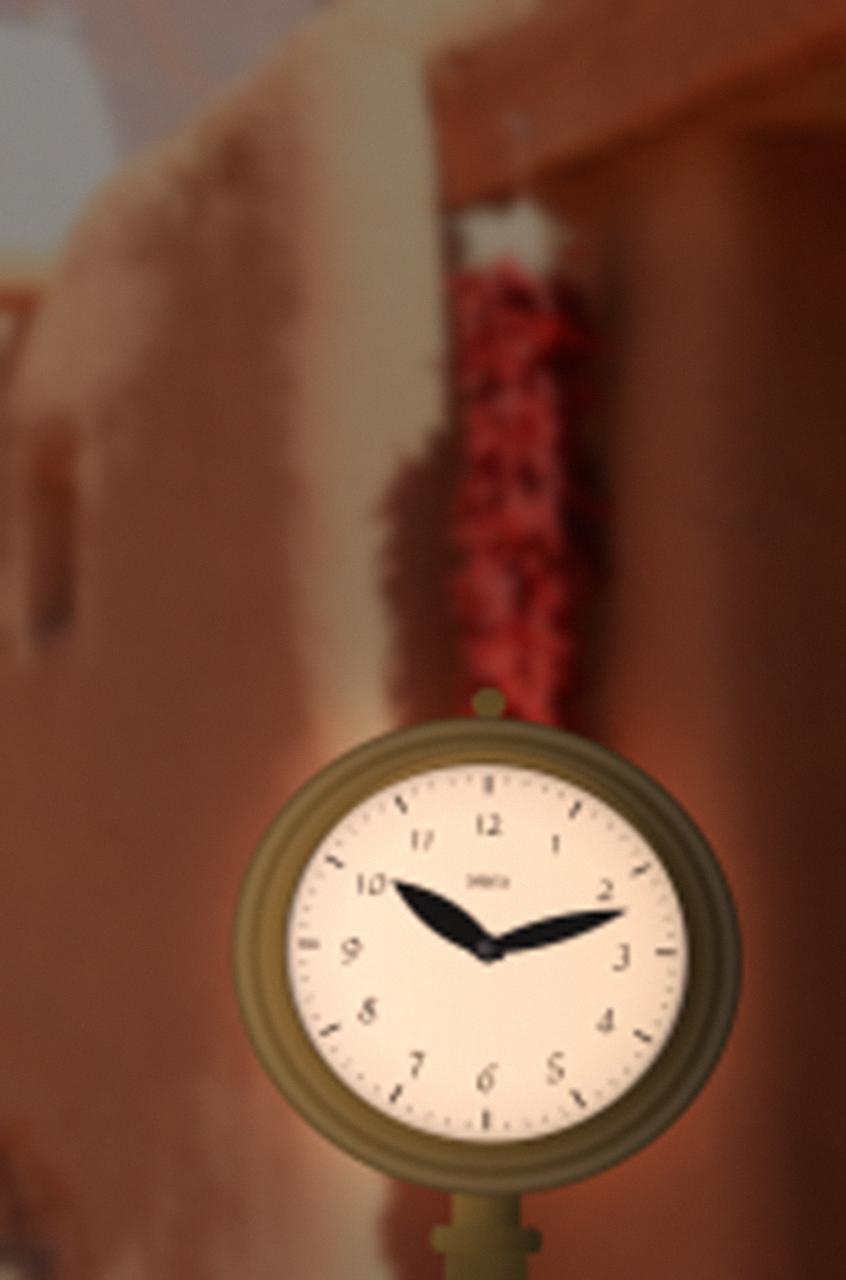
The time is **10:12**
